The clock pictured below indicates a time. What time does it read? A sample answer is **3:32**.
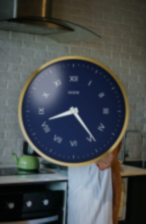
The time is **8:24**
